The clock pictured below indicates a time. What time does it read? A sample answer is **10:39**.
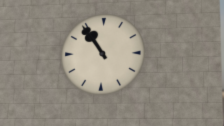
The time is **10:54**
